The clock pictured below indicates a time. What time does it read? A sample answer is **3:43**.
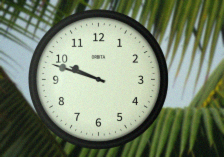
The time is **9:48**
